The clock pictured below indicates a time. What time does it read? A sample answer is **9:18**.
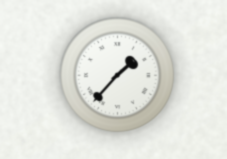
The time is **1:37**
